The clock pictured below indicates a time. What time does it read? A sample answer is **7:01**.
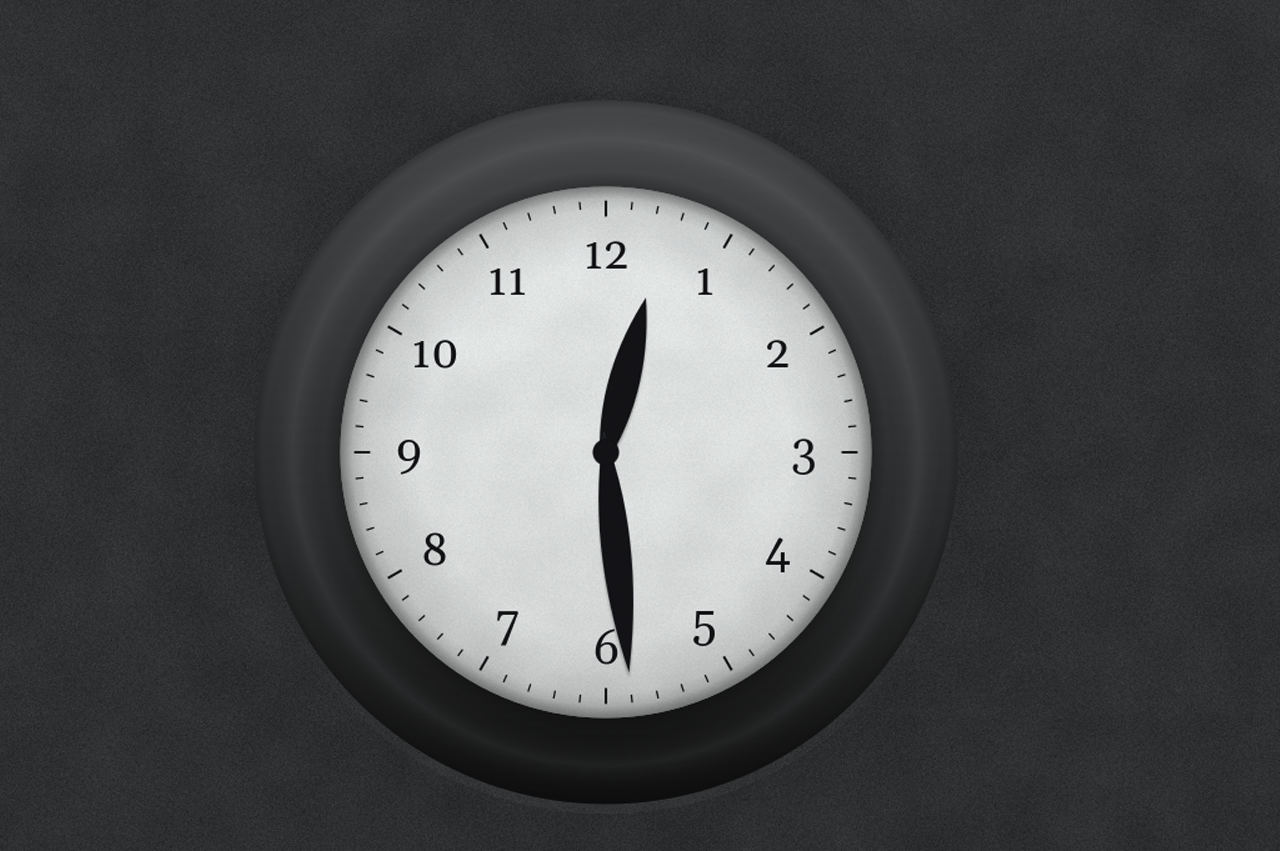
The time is **12:29**
